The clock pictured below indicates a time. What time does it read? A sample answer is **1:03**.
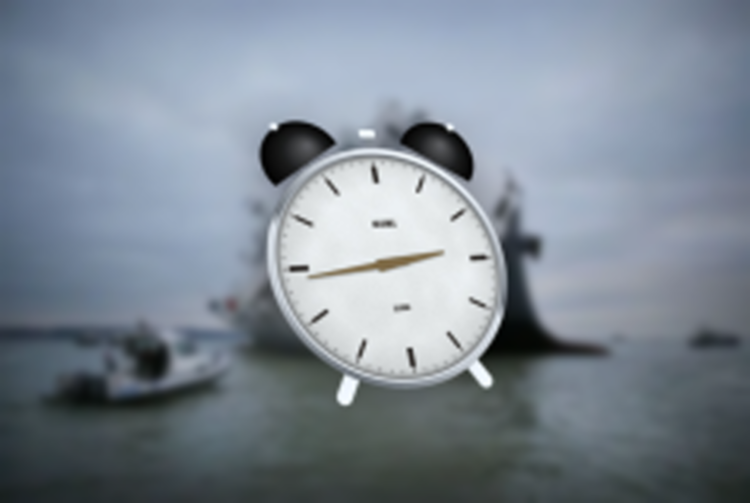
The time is **2:44**
